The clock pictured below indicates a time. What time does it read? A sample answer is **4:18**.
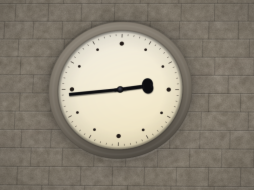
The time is **2:44**
